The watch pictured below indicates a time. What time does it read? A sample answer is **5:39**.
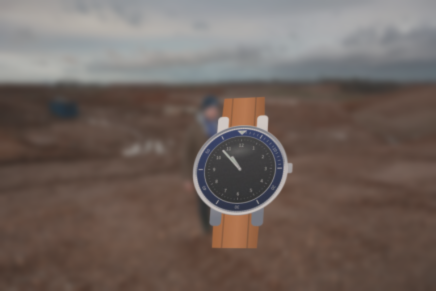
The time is **10:53**
